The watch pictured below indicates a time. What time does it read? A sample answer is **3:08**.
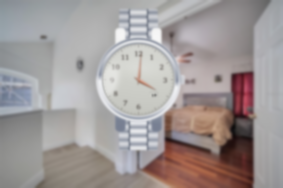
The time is **4:01**
